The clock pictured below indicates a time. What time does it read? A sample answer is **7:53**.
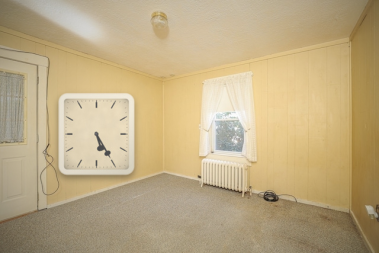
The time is **5:25**
